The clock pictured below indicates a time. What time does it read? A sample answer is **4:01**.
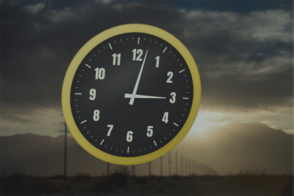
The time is **3:02**
